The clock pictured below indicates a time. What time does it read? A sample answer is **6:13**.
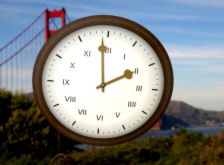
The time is **1:59**
